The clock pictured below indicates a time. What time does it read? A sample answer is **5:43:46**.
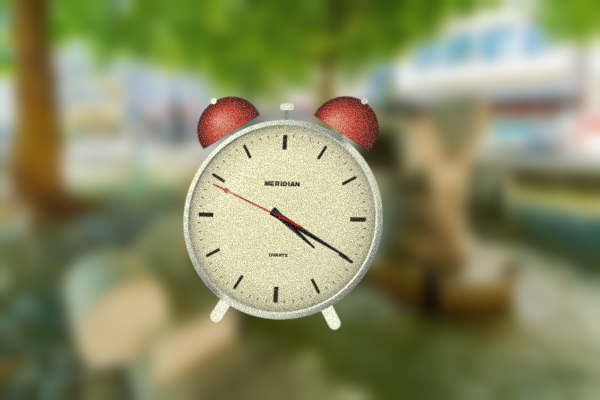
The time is **4:19:49**
